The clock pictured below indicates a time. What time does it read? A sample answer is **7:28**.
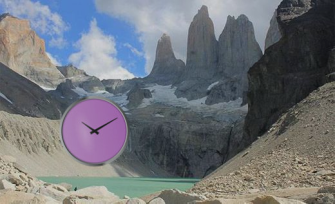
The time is **10:10**
